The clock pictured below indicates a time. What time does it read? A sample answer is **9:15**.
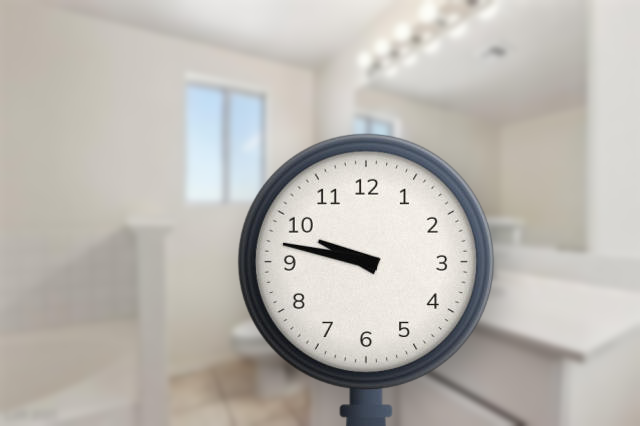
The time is **9:47**
